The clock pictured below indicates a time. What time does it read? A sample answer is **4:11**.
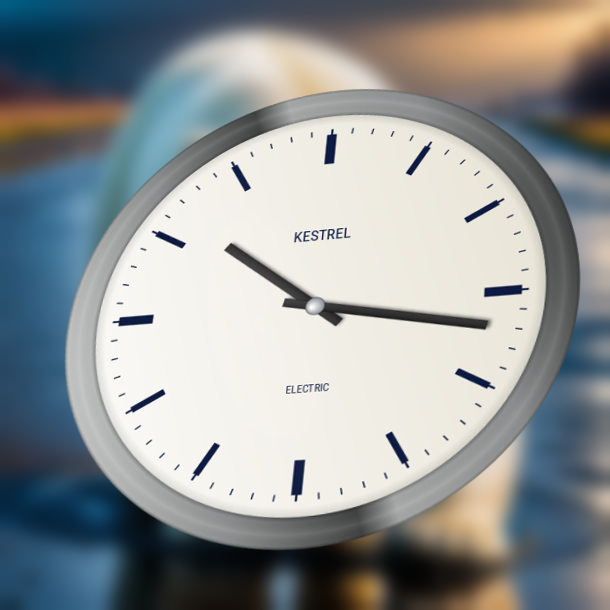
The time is **10:17**
